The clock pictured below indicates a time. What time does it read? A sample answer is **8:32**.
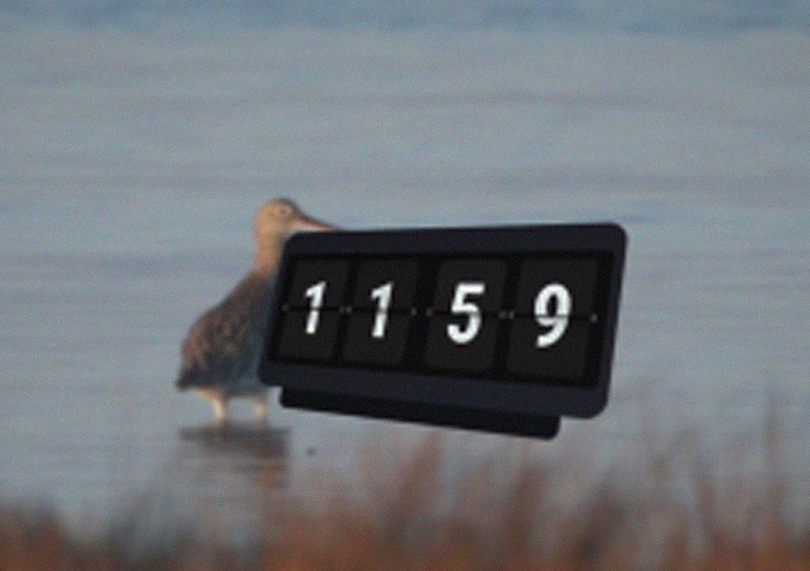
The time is **11:59**
